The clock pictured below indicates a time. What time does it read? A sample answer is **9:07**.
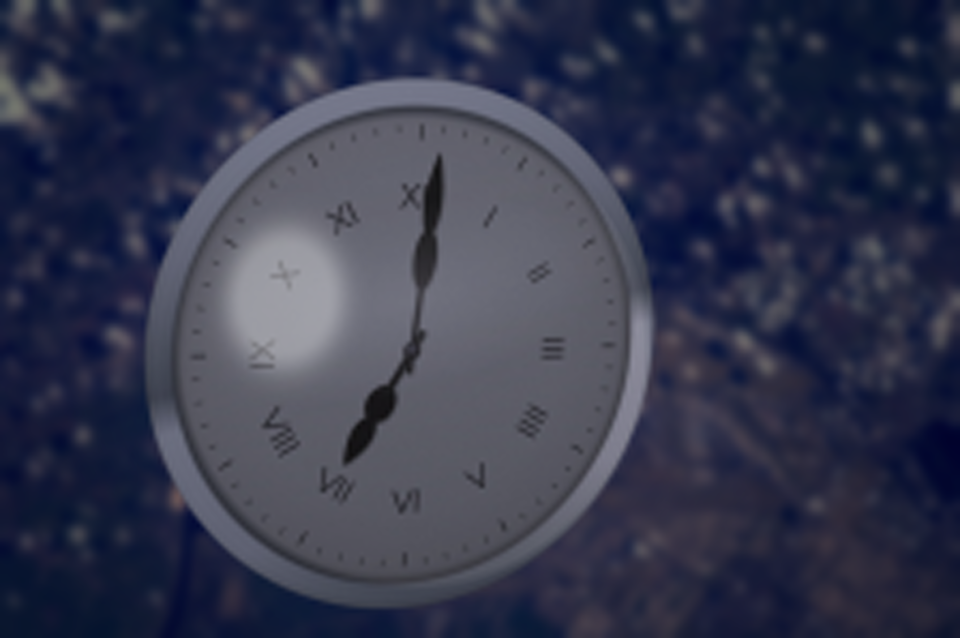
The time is **7:01**
